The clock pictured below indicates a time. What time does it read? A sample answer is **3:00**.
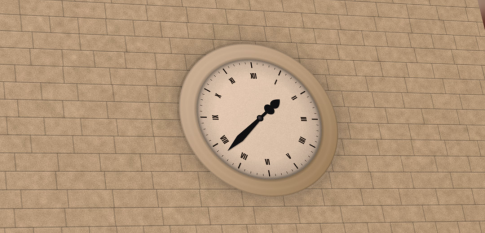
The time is **1:38**
